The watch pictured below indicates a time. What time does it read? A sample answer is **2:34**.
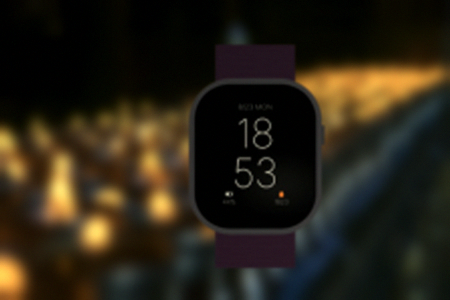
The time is **18:53**
